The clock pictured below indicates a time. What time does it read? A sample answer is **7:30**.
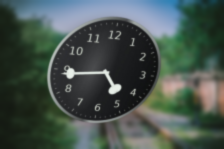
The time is **4:44**
